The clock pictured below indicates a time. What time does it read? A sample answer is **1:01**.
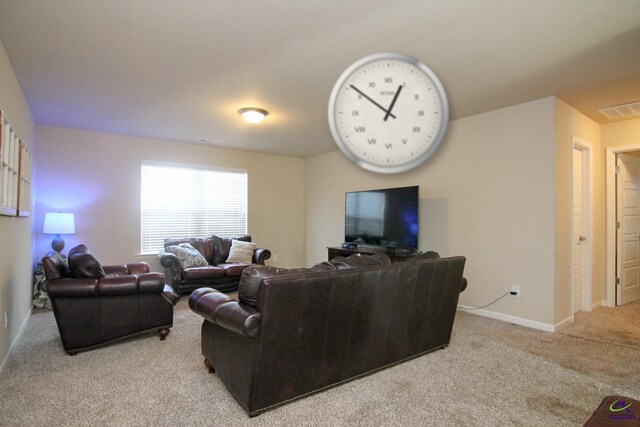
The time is **12:51**
